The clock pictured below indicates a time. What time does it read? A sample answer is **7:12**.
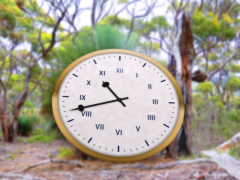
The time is **10:42**
